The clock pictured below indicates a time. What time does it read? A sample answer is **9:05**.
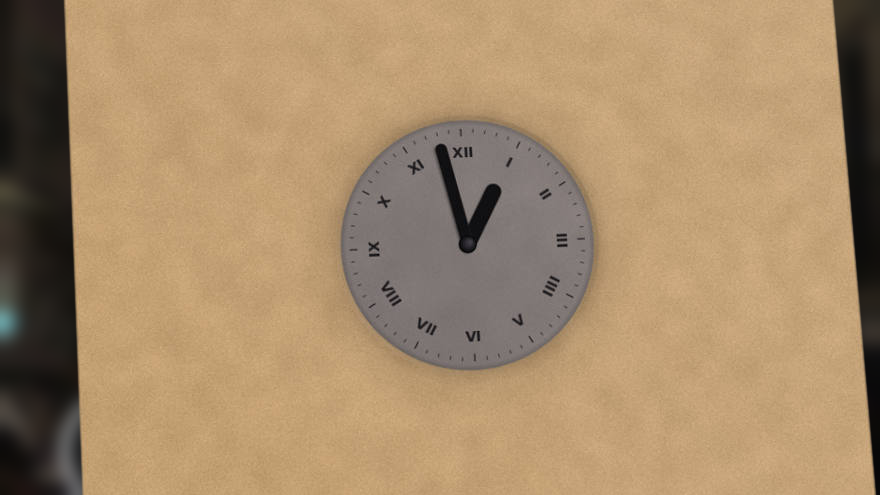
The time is **12:58**
